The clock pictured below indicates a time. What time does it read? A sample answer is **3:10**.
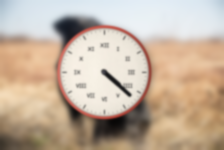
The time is **4:22**
